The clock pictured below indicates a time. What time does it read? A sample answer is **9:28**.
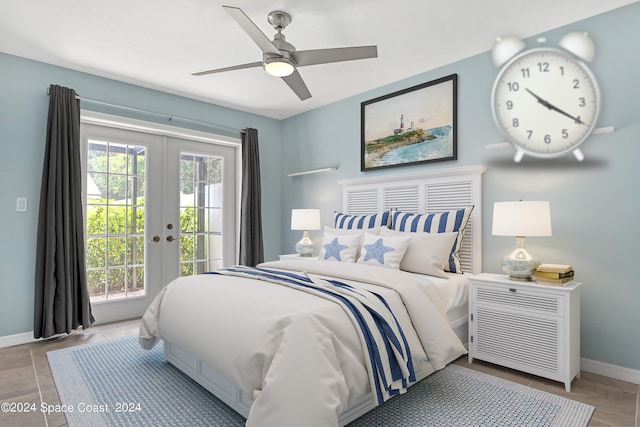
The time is **10:20**
